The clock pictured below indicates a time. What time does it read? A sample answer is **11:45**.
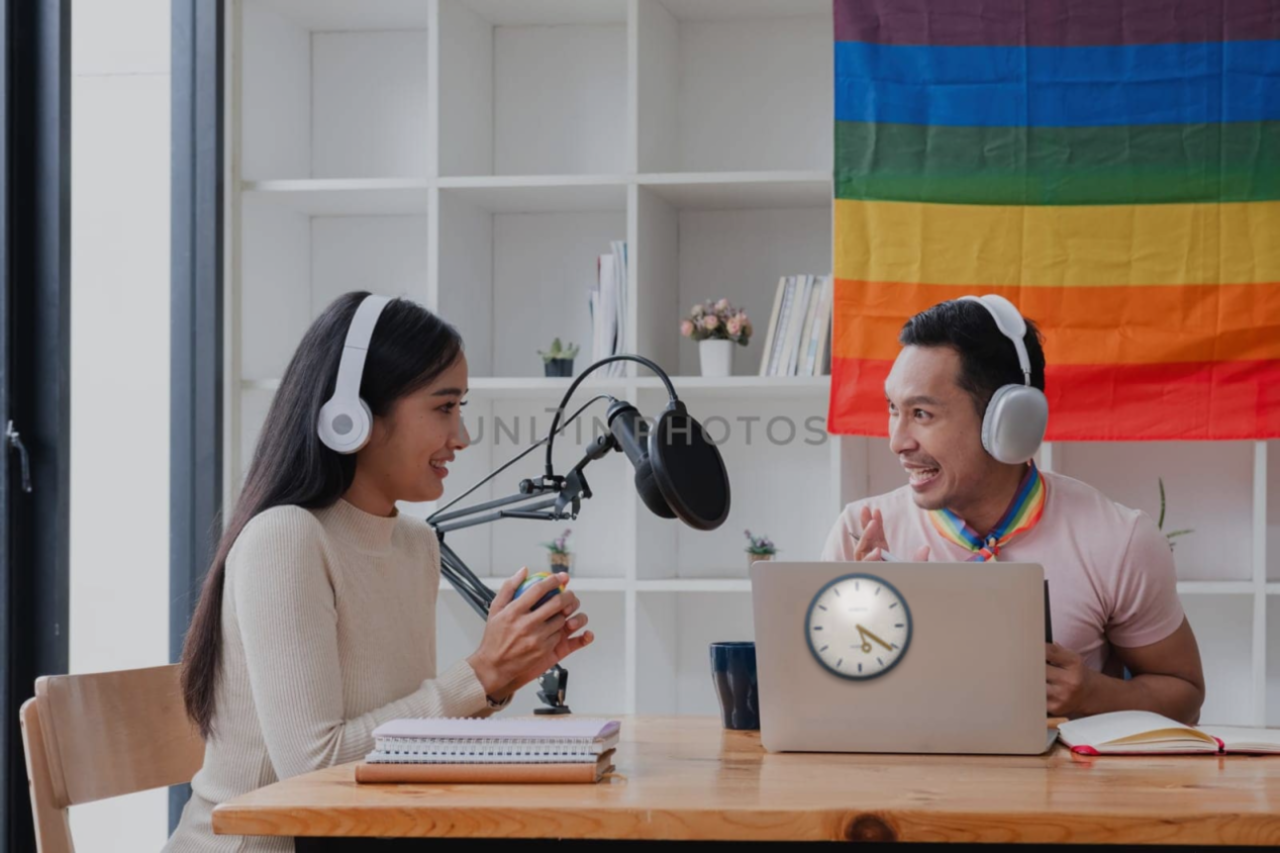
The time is **5:21**
